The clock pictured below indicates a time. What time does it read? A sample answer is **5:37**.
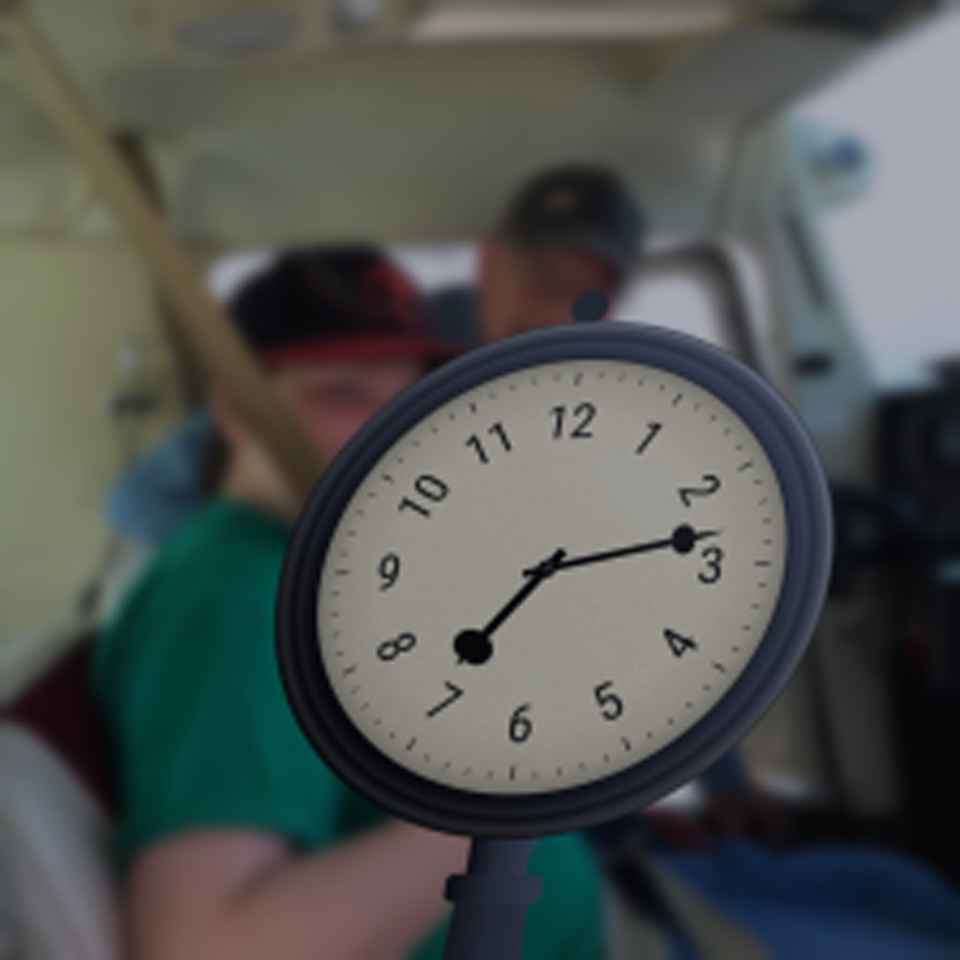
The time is **7:13**
